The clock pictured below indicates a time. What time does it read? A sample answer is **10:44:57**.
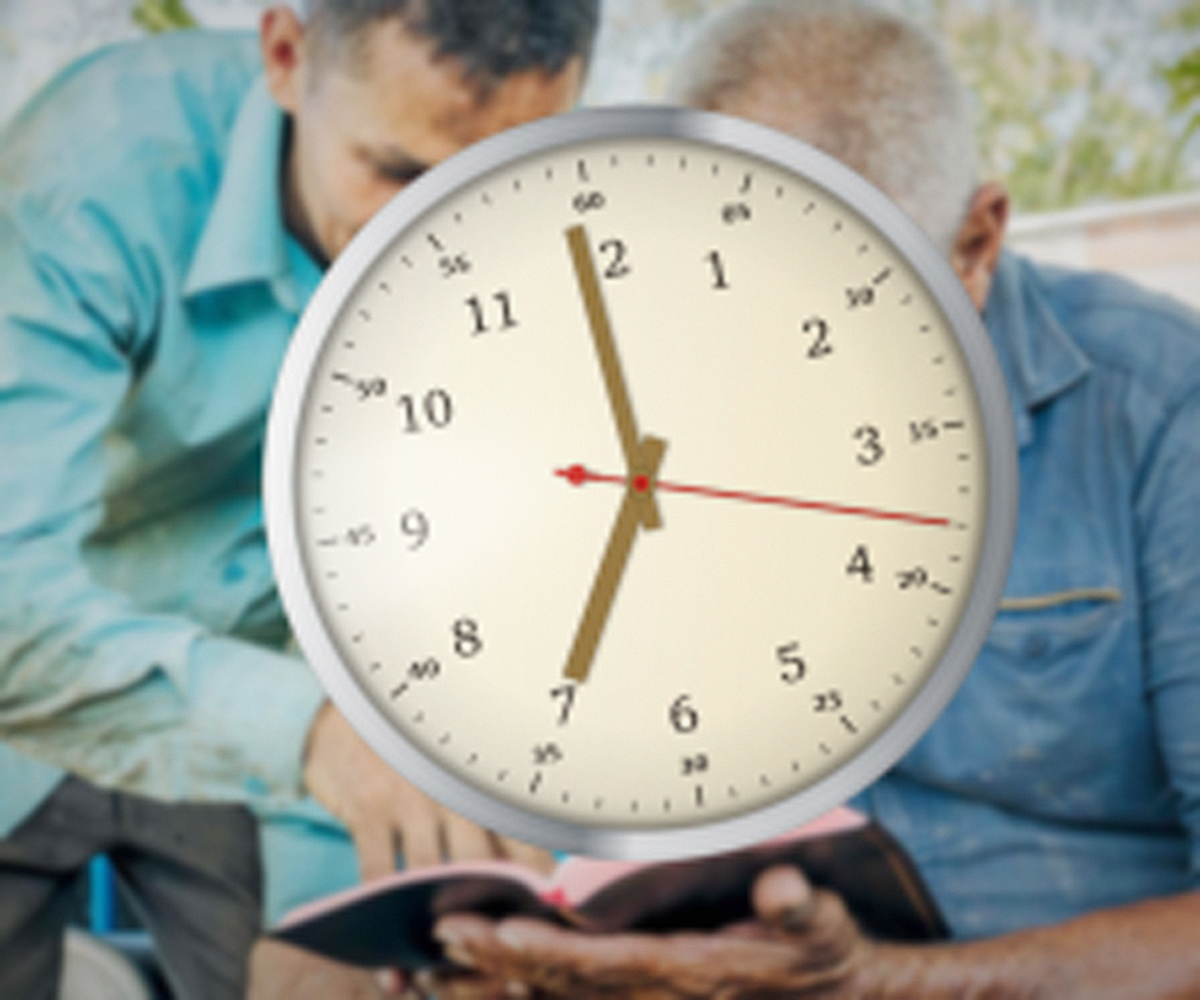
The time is **6:59:18**
